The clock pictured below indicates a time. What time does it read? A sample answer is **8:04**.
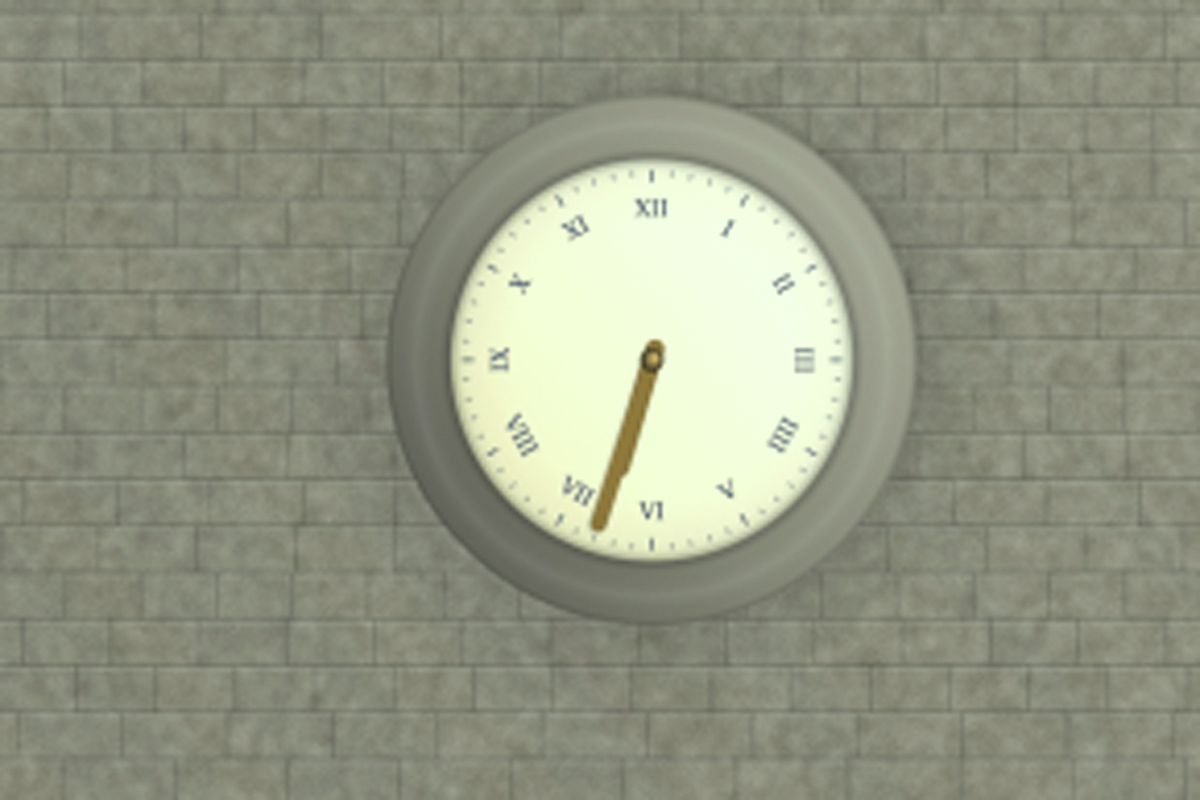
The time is **6:33**
